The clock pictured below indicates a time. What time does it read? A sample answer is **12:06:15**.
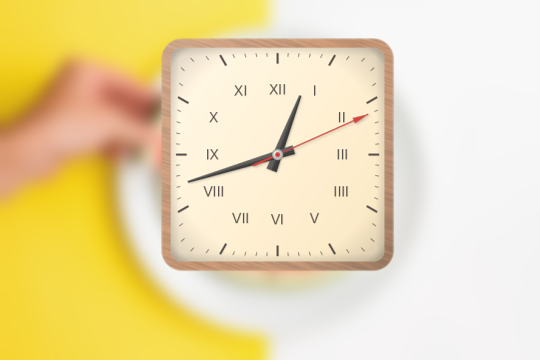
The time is **12:42:11**
